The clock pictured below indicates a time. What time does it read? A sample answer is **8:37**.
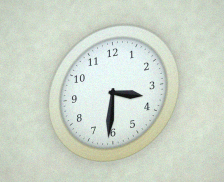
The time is **3:31**
